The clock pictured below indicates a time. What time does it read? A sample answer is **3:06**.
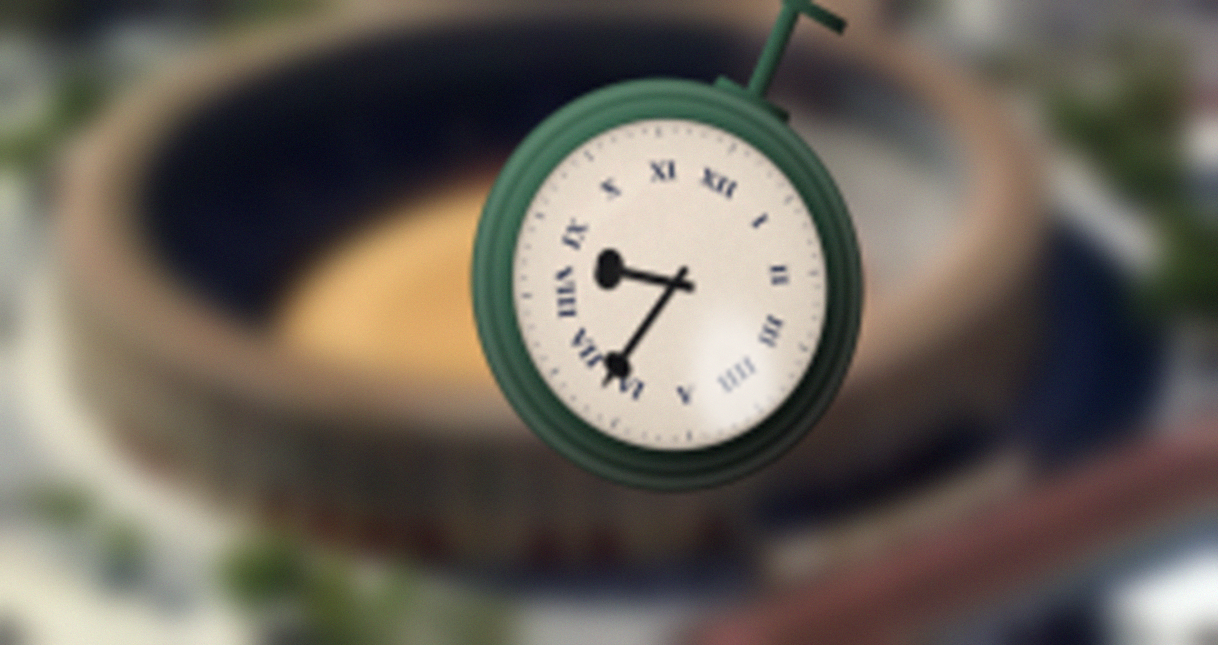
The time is **8:32**
